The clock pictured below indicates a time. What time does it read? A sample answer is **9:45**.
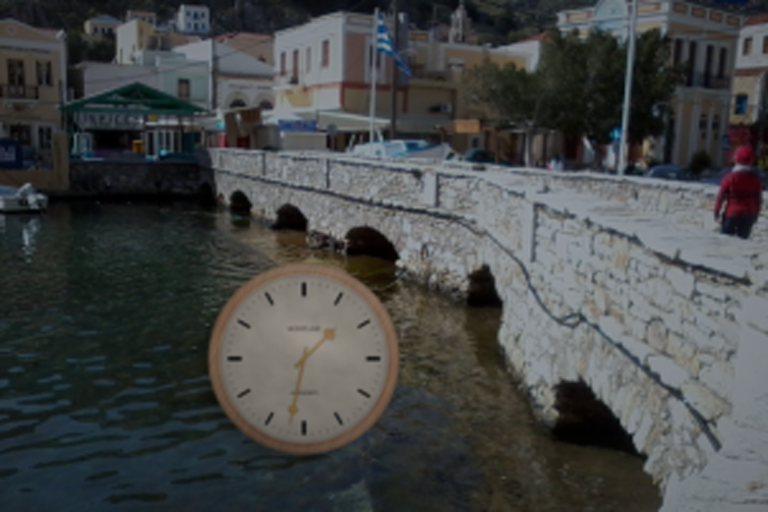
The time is **1:32**
